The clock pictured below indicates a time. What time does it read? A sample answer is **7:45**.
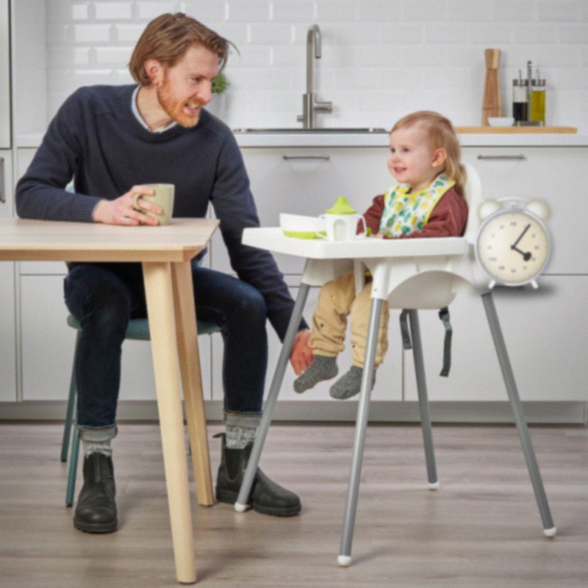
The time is **4:06**
